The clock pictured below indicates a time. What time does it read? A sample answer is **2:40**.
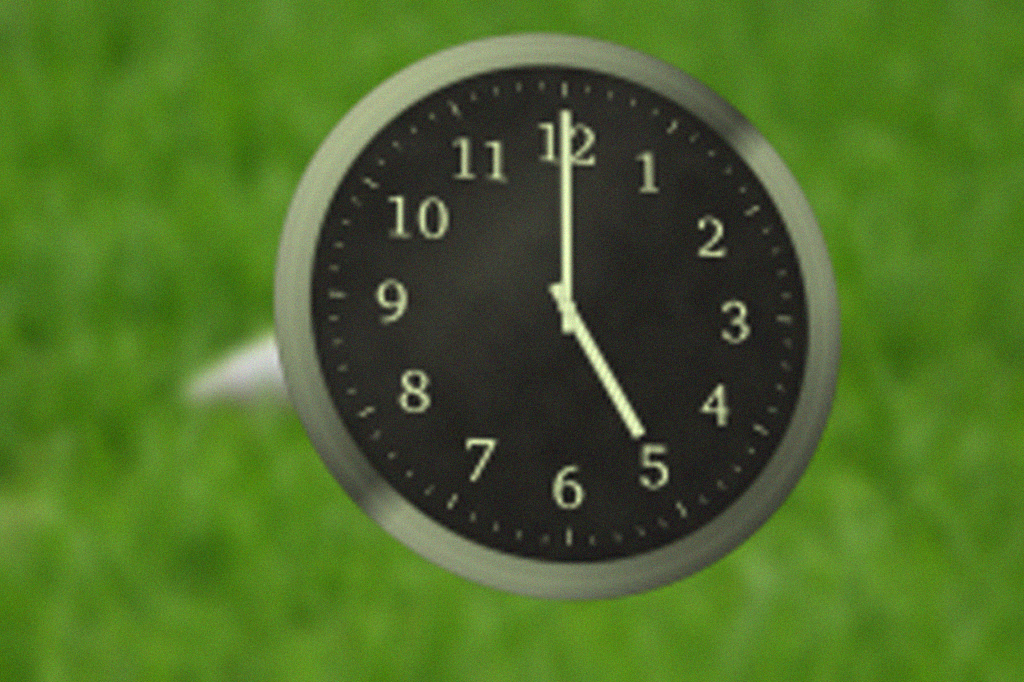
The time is **5:00**
